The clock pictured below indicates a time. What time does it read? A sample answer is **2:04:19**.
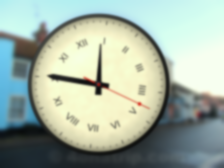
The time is **12:50:23**
